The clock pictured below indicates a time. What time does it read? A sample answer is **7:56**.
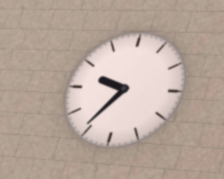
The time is **9:36**
